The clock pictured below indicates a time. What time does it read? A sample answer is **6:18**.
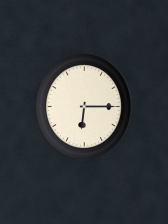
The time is **6:15**
